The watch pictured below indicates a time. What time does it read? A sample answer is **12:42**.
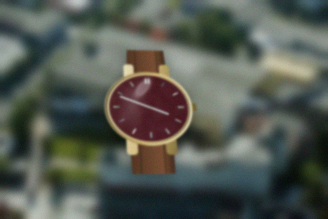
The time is **3:49**
